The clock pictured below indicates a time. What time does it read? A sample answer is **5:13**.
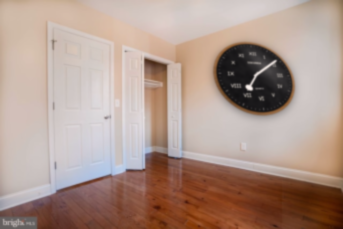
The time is **7:09**
